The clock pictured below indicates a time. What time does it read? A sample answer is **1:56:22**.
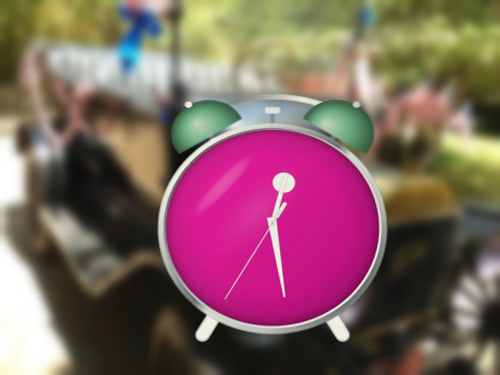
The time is **12:28:35**
